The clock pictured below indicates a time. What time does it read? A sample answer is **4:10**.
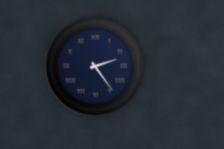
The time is **2:24**
